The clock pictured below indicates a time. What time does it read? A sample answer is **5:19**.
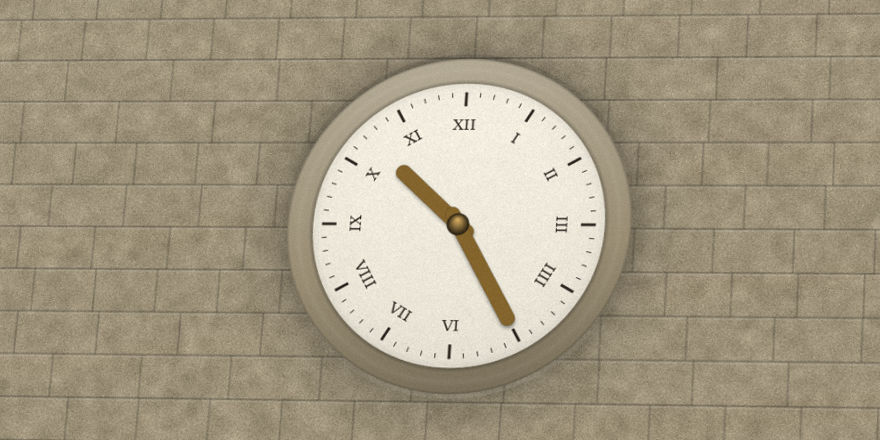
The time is **10:25**
